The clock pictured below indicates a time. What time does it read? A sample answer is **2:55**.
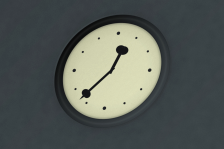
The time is **12:37**
